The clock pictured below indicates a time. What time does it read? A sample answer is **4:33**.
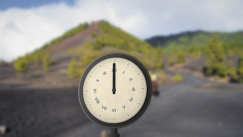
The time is **12:00**
